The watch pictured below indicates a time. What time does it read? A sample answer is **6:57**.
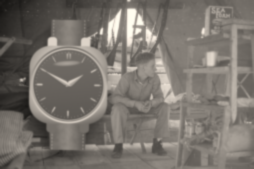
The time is **1:50**
